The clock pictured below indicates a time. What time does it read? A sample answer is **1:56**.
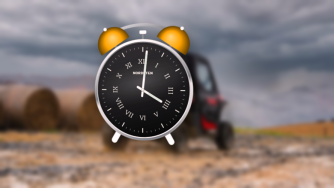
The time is **4:01**
